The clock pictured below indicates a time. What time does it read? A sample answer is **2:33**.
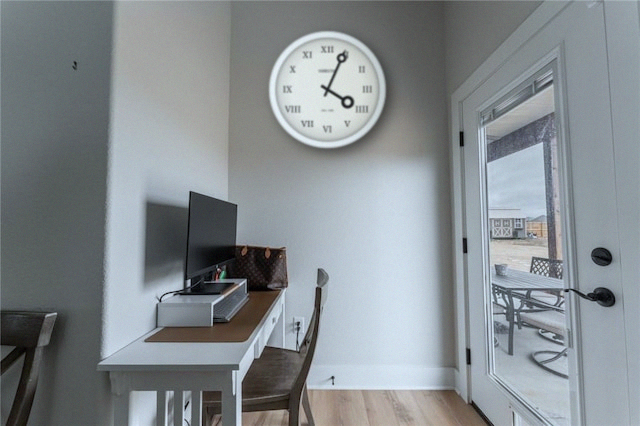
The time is **4:04**
